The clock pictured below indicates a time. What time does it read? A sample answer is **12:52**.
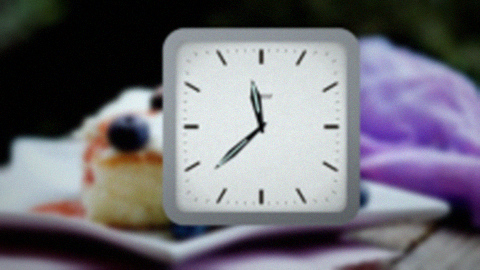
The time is **11:38**
